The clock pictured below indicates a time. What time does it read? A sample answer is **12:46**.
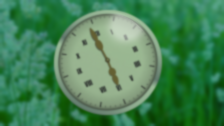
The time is **5:59**
